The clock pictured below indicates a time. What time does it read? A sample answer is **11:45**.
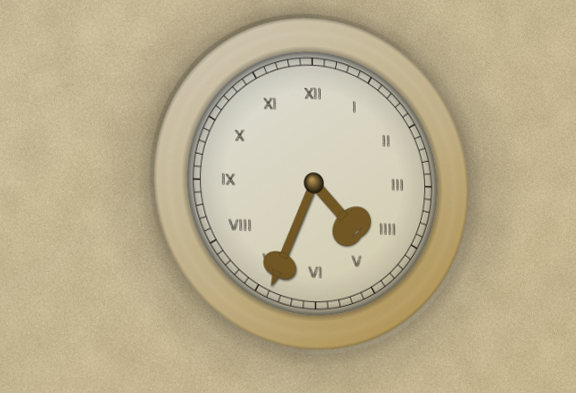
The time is **4:34**
